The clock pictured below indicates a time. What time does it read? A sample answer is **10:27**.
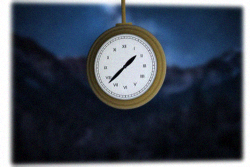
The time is **1:38**
